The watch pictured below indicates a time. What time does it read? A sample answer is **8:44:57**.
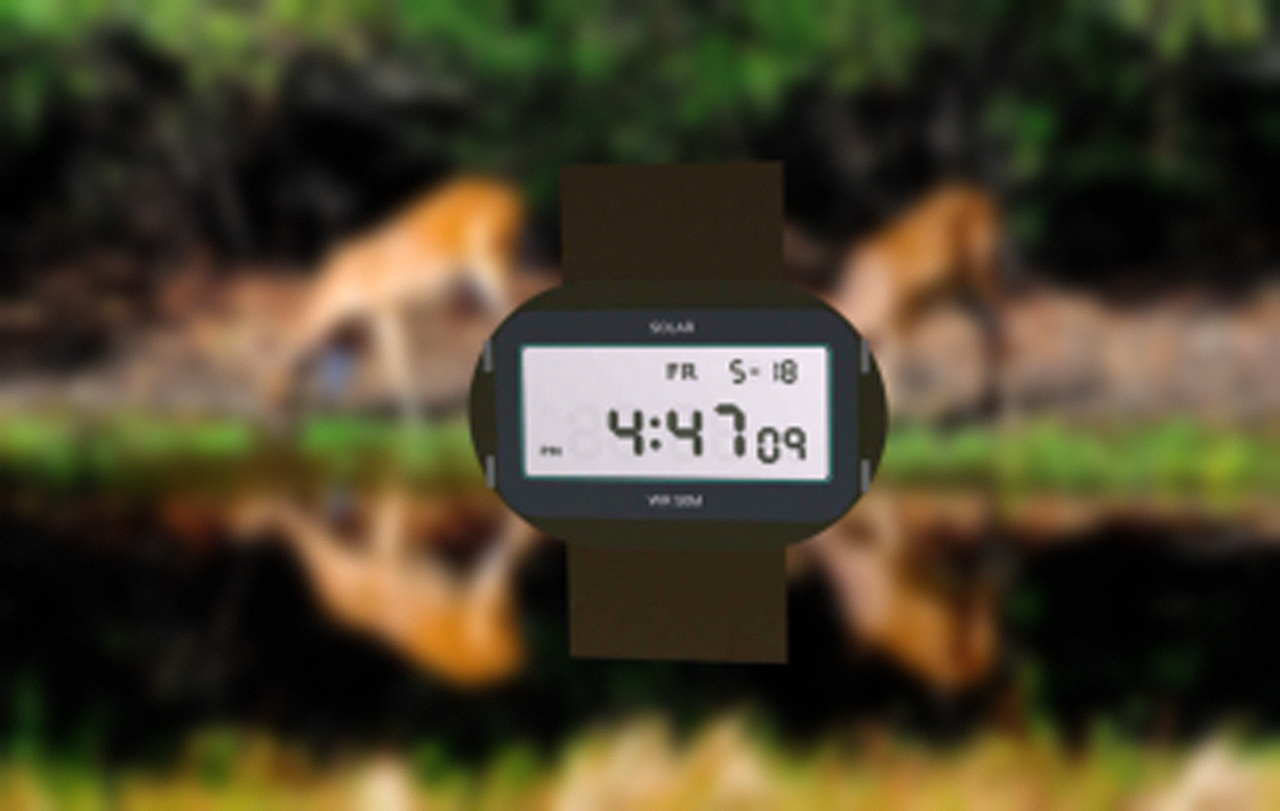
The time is **4:47:09**
